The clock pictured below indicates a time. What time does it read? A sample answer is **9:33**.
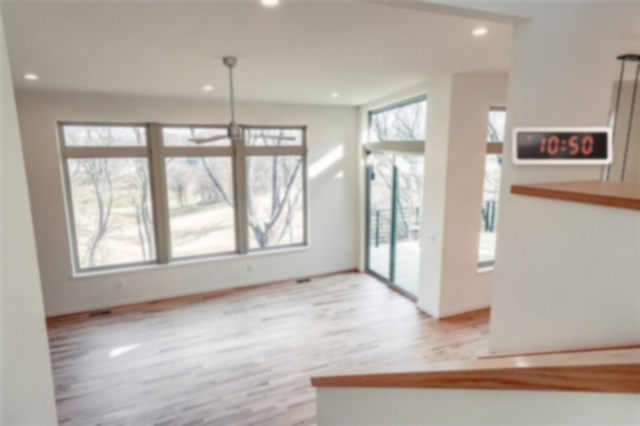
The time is **10:50**
